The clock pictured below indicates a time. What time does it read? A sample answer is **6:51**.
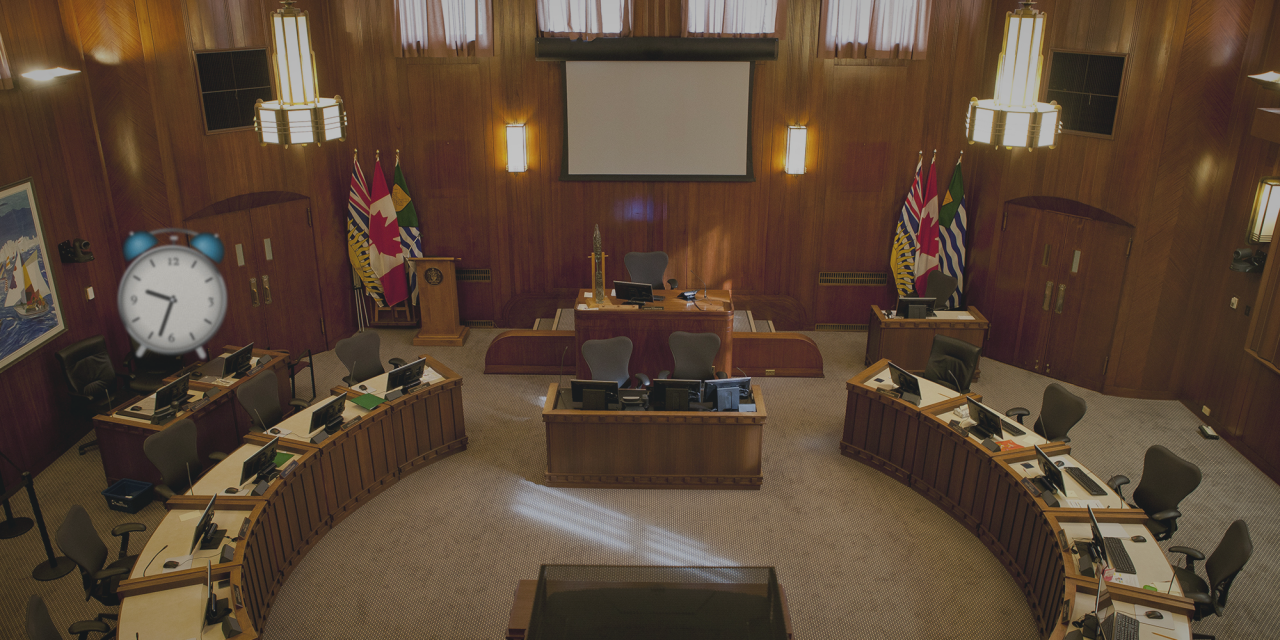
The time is **9:33**
